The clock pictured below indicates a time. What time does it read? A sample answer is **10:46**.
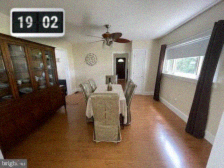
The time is **19:02**
